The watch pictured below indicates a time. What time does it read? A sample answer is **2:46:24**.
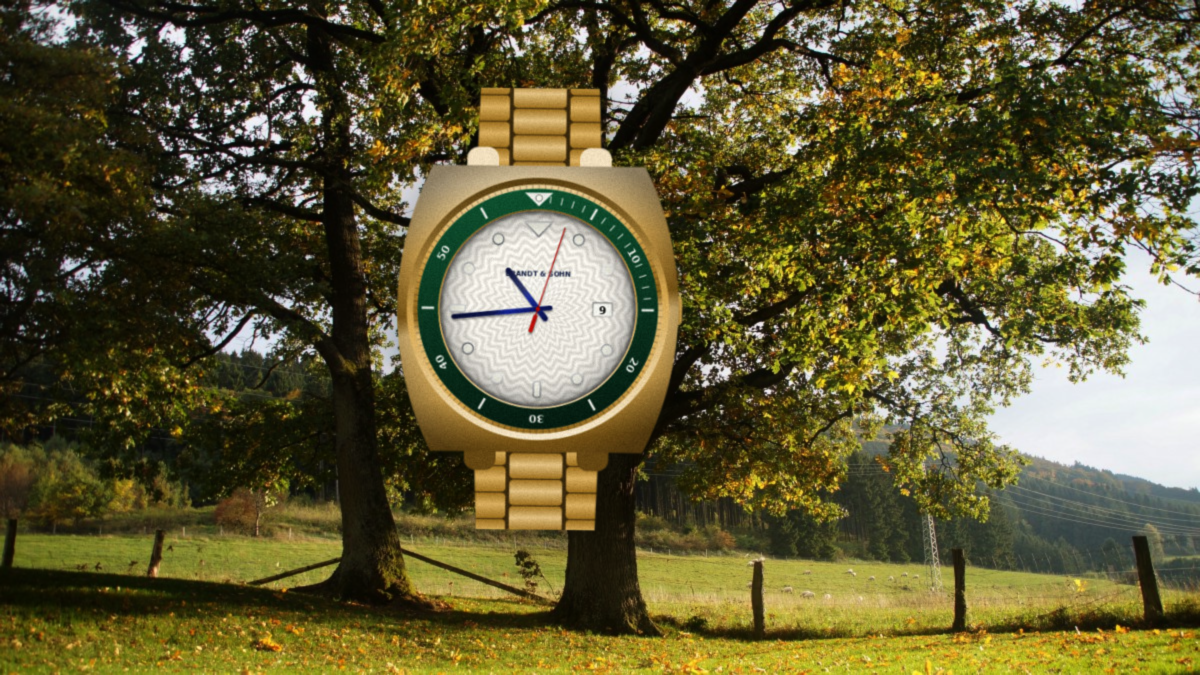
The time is **10:44:03**
